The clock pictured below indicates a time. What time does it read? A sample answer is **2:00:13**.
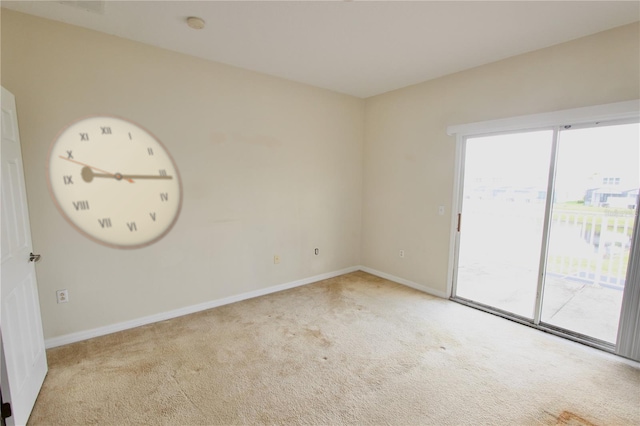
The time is **9:15:49**
